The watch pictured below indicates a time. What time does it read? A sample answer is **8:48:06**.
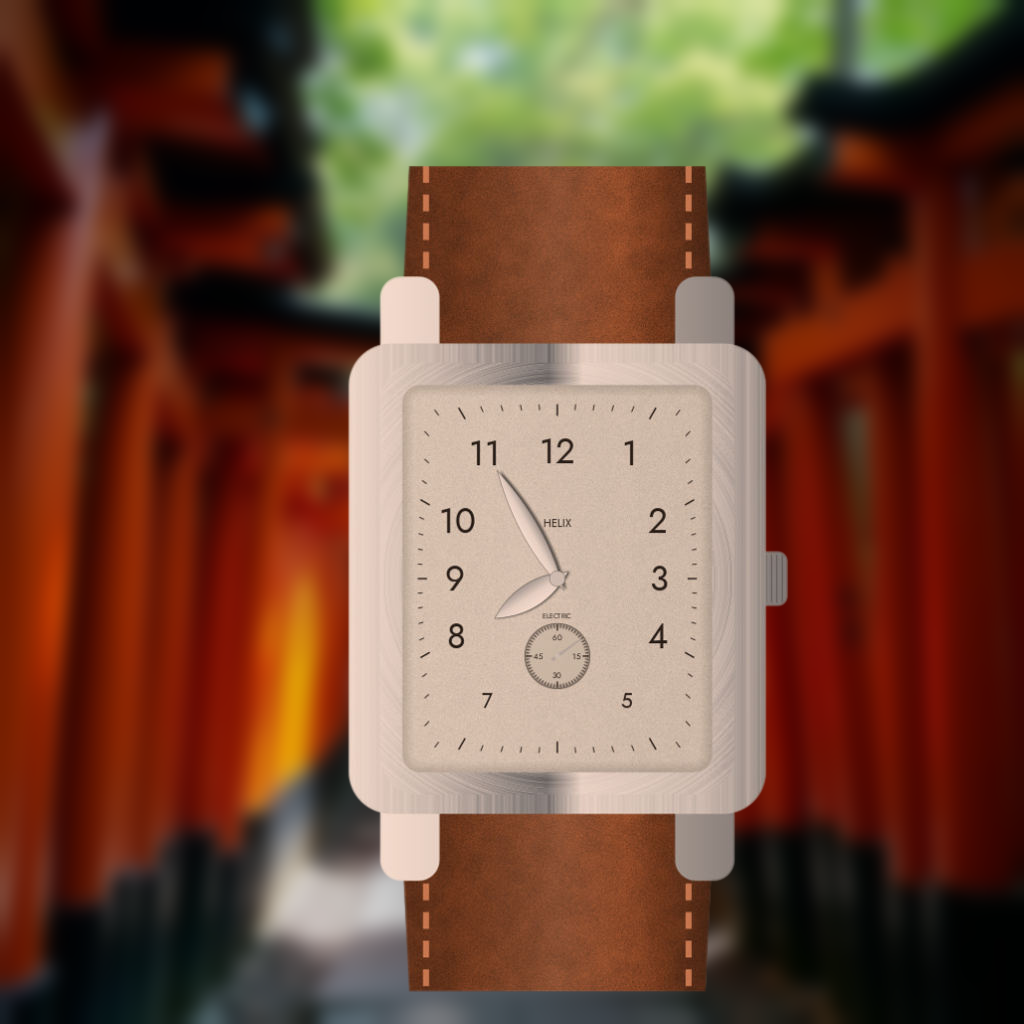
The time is **7:55:09**
